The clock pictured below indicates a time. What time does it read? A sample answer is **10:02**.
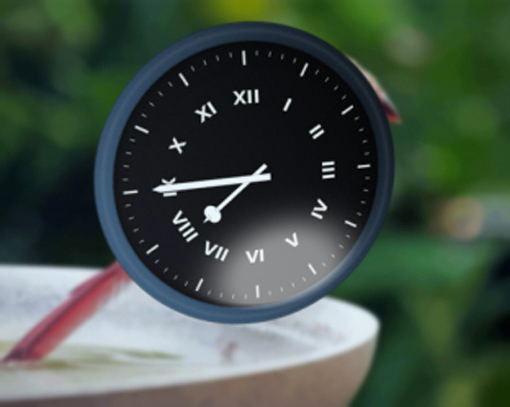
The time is **7:45**
